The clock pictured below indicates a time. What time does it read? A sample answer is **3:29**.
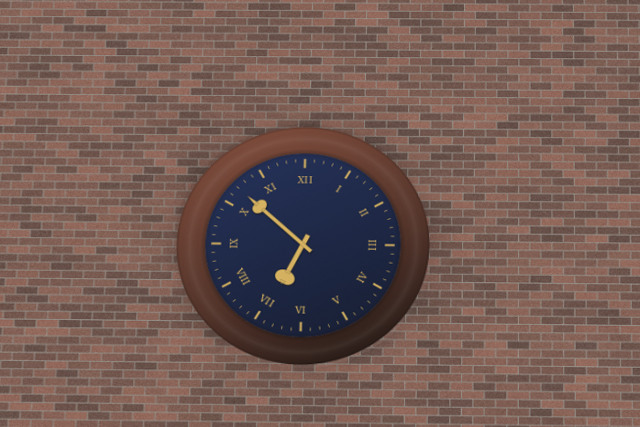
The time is **6:52**
